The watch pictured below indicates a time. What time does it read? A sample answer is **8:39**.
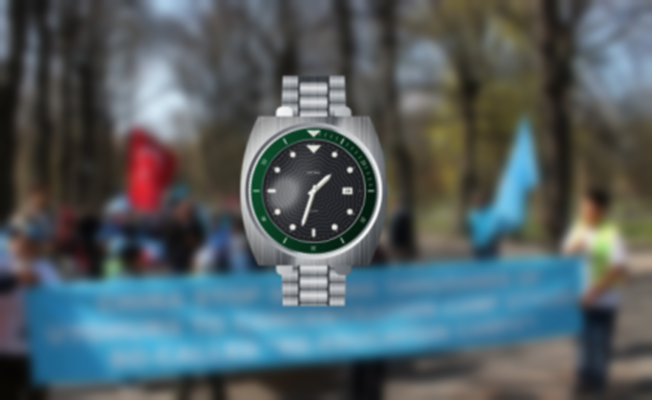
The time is **1:33**
